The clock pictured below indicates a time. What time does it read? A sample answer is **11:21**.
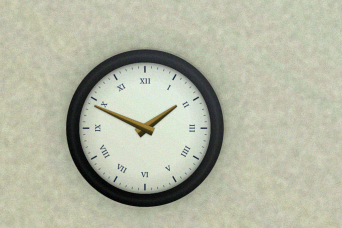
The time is **1:49**
